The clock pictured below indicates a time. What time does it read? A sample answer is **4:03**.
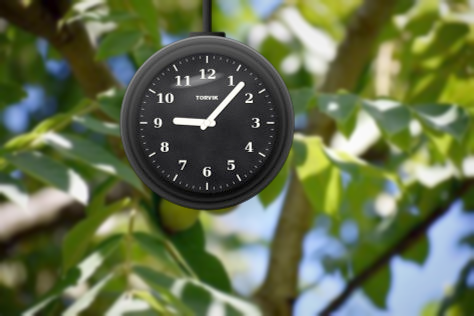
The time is **9:07**
